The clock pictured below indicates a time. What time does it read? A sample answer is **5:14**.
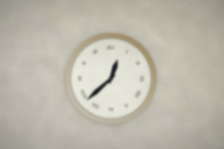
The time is **12:38**
